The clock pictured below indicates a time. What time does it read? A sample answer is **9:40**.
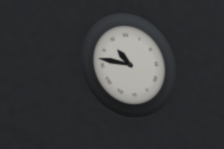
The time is **10:47**
